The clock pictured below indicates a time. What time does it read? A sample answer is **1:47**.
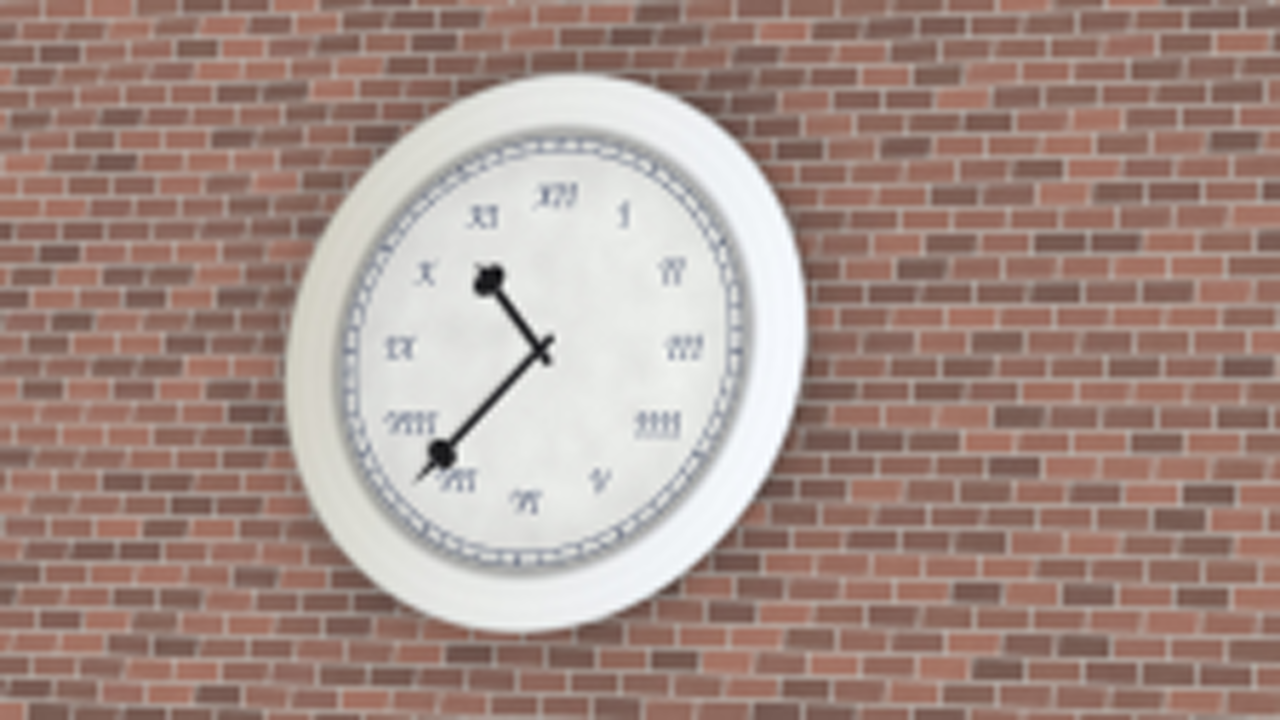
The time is **10:37**
